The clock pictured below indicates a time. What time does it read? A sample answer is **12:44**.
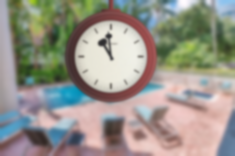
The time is **10:59**
